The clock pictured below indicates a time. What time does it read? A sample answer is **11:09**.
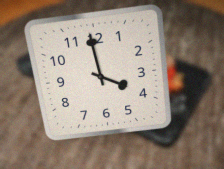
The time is **3:59**
